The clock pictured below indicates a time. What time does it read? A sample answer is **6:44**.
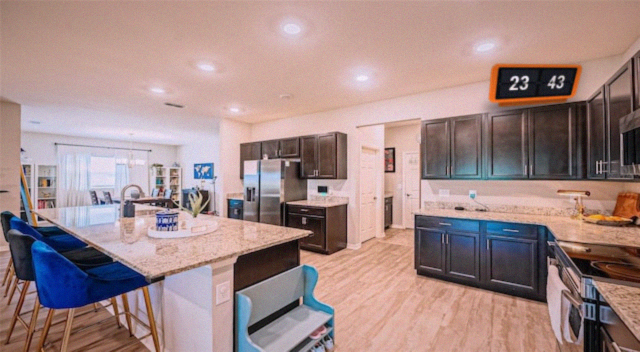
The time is **23:43**
